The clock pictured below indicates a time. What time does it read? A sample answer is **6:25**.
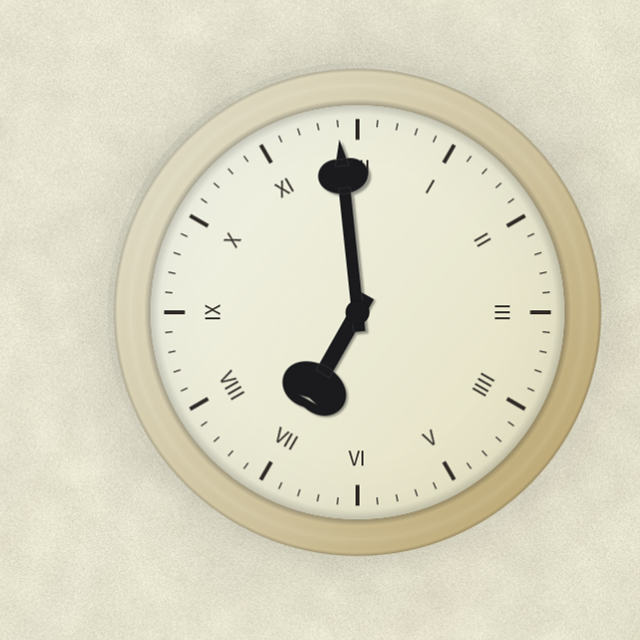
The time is **6:59**
